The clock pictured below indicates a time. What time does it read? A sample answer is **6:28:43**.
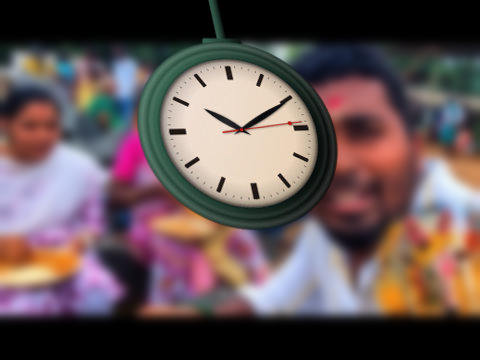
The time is **10:10:14**
